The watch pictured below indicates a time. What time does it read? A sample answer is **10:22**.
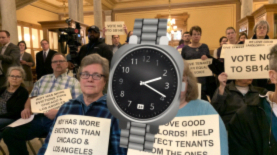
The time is **2:19**
